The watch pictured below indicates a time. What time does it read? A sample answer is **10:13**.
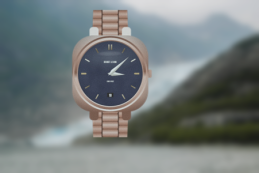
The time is **3:08**
